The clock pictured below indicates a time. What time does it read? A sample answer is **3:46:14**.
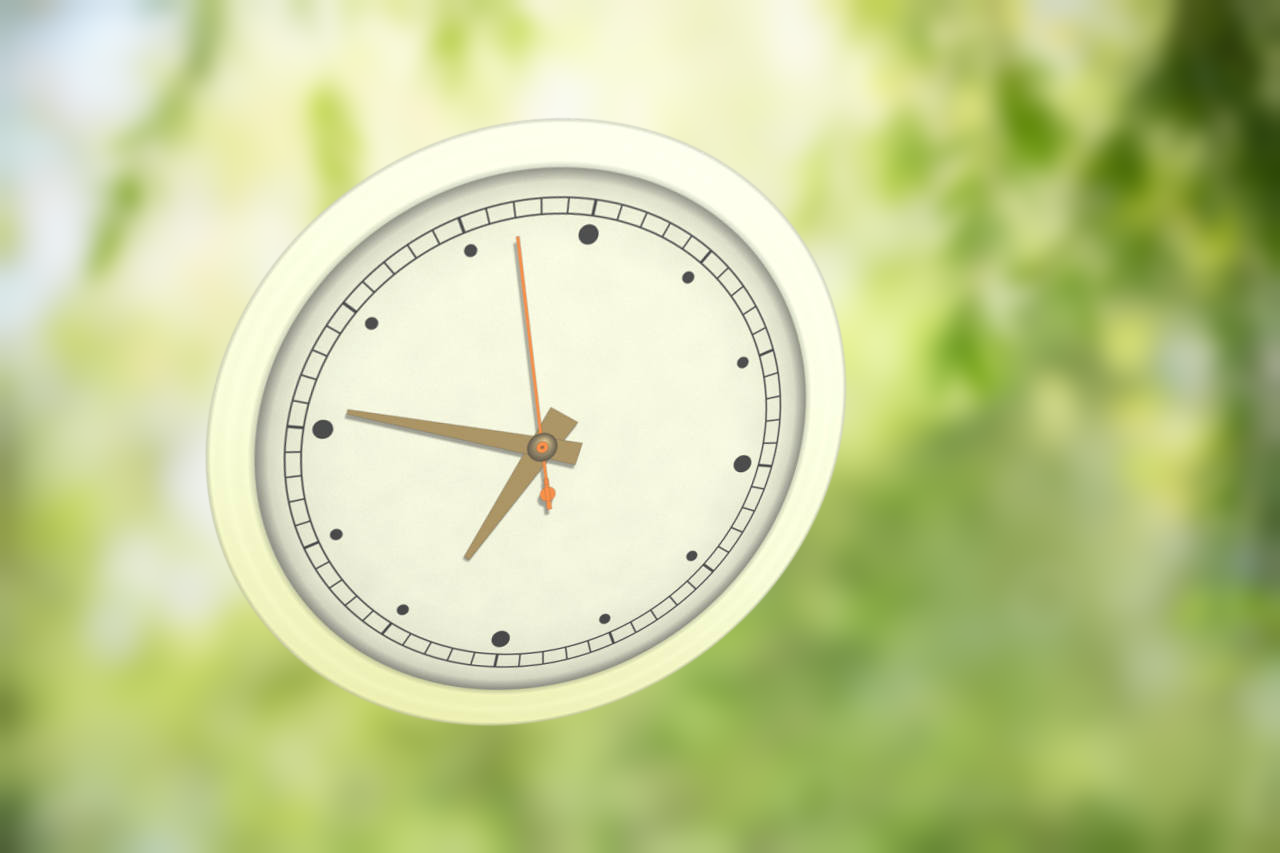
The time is **6:45:57**
